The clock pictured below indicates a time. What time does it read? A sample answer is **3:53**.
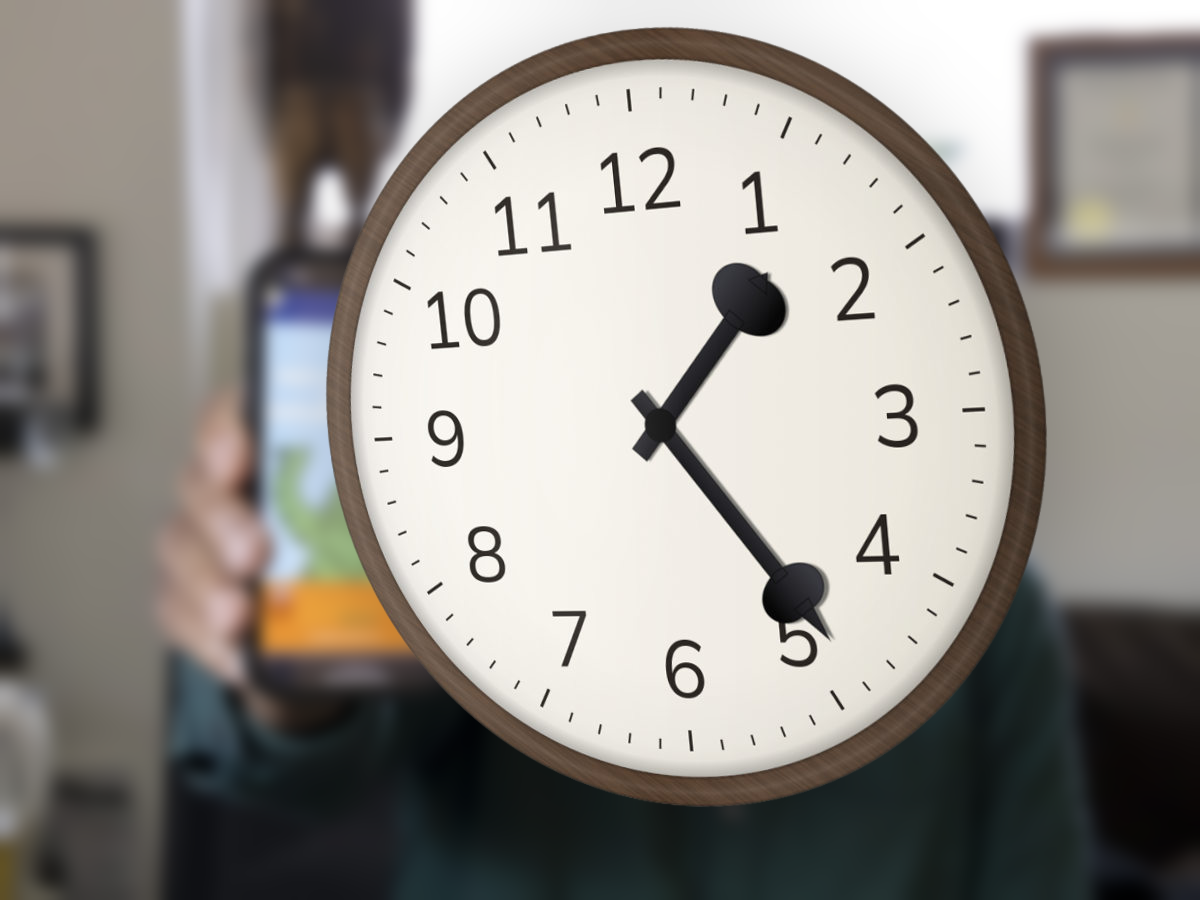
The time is **1:24**
